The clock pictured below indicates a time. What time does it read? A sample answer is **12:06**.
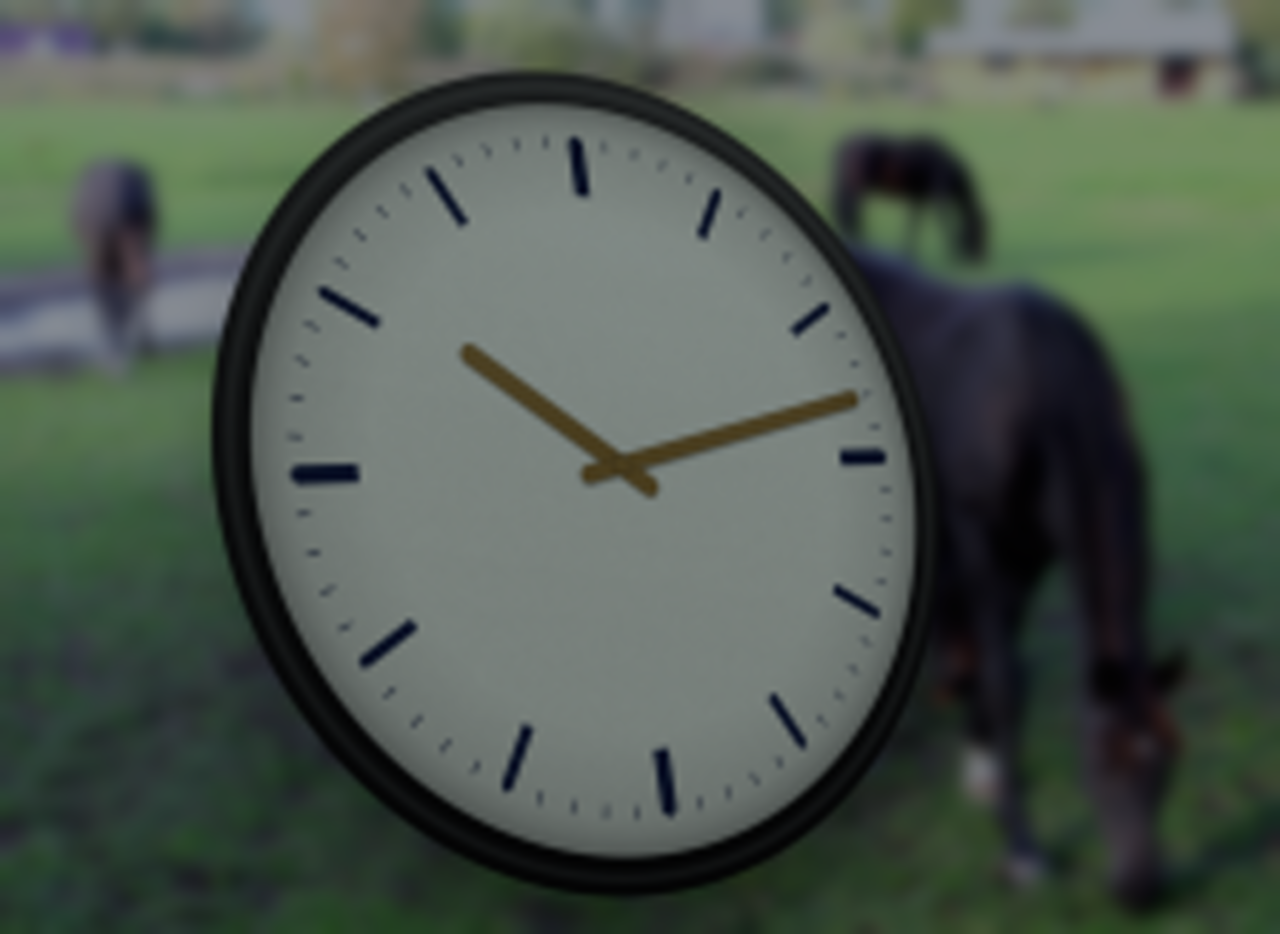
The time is **10:13**
